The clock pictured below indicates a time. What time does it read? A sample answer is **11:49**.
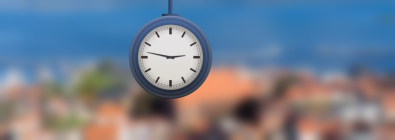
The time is **2:47**
